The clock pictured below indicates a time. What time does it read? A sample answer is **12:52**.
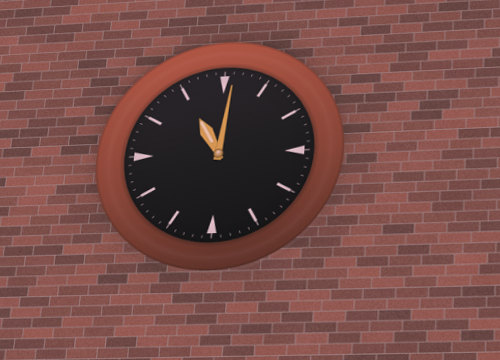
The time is **11:01**
